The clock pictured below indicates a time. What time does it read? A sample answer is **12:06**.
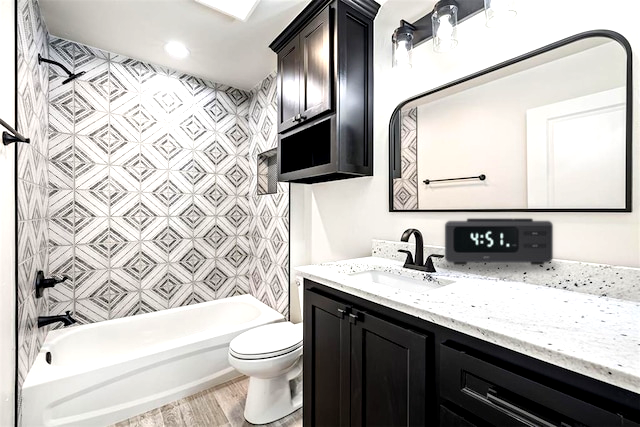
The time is **4:51**
